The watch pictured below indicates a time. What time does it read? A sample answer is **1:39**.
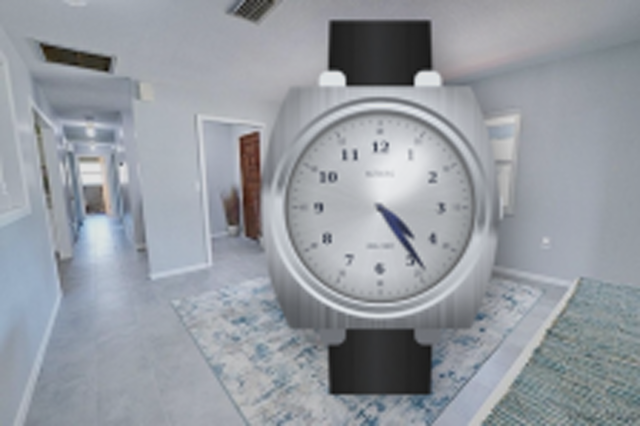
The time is **4:24**
